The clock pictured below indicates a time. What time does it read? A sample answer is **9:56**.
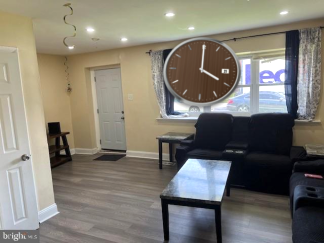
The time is **4:00**
